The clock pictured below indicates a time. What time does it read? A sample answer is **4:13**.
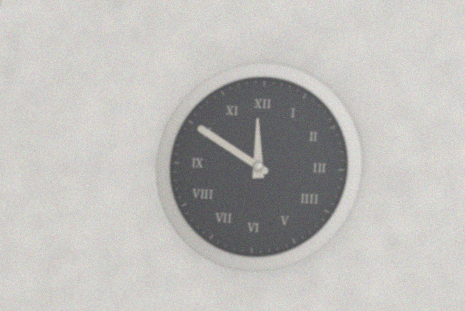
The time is **11:50**
